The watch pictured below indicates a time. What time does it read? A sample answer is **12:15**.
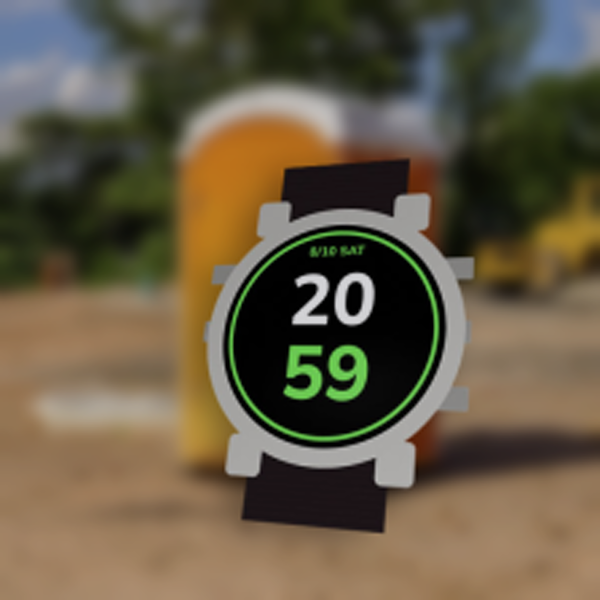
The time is **20:59**
